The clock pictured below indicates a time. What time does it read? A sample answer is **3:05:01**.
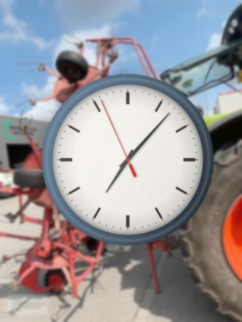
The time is **7:06:56**
